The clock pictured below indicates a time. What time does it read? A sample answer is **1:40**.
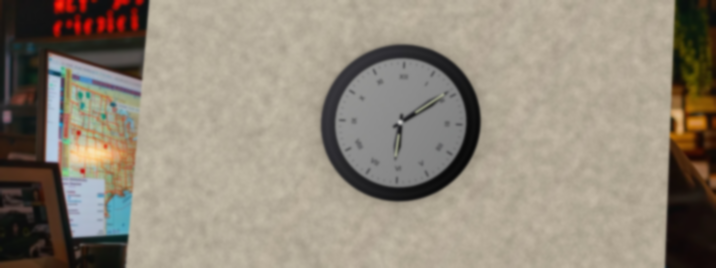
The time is **6:09**
